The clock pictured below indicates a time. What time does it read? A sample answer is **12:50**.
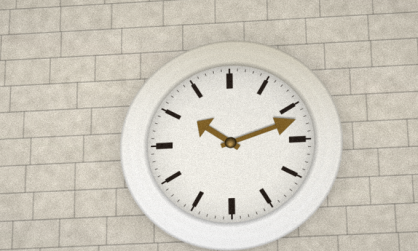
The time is **10:12**
